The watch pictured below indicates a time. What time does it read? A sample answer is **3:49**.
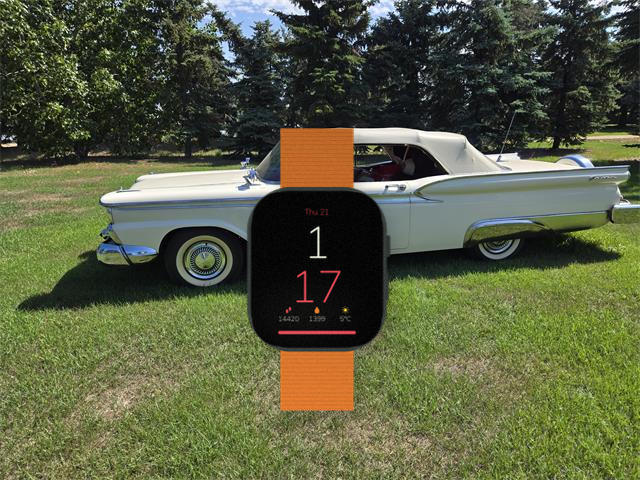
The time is **1:17**
